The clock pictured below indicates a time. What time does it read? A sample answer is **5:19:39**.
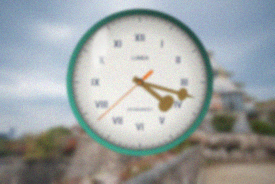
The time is **4:17:38**
